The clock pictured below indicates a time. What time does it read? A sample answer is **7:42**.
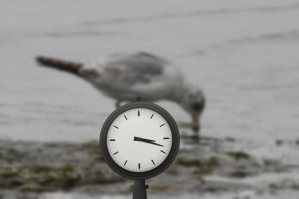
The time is **3:18**
